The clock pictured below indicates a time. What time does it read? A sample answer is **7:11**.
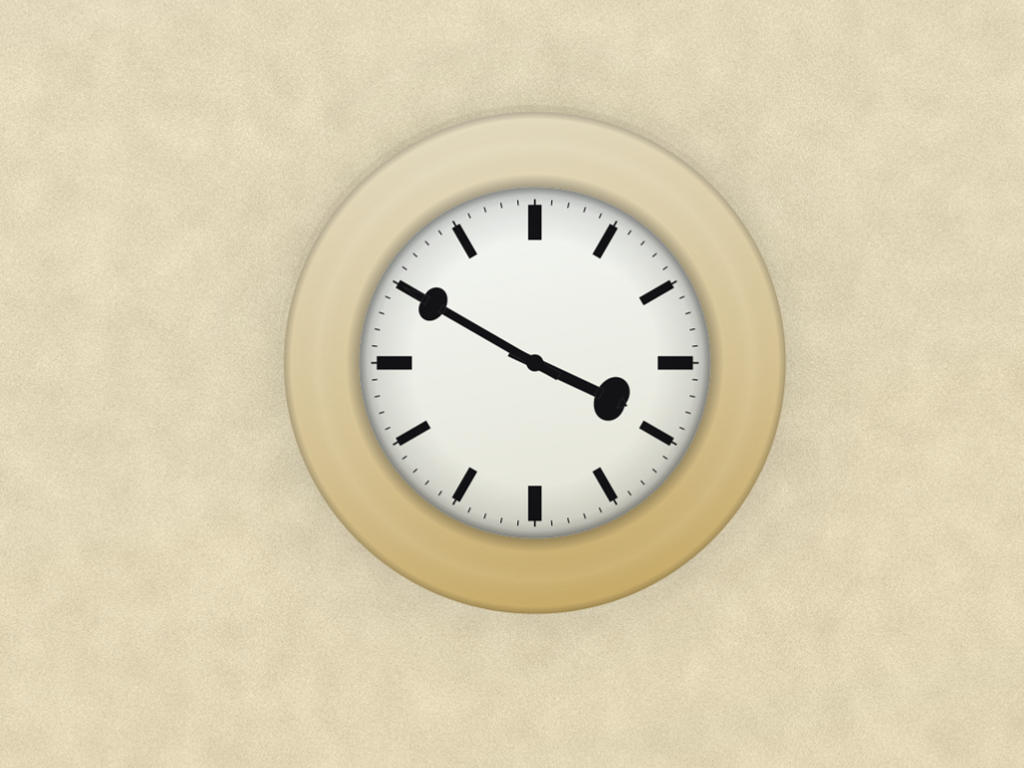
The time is **3:50**
